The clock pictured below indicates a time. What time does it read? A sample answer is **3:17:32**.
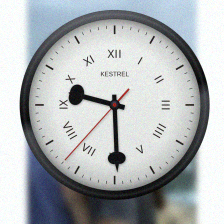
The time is **9:29:37**
